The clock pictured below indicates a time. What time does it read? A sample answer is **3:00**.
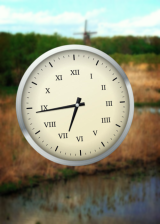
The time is **6:44**
